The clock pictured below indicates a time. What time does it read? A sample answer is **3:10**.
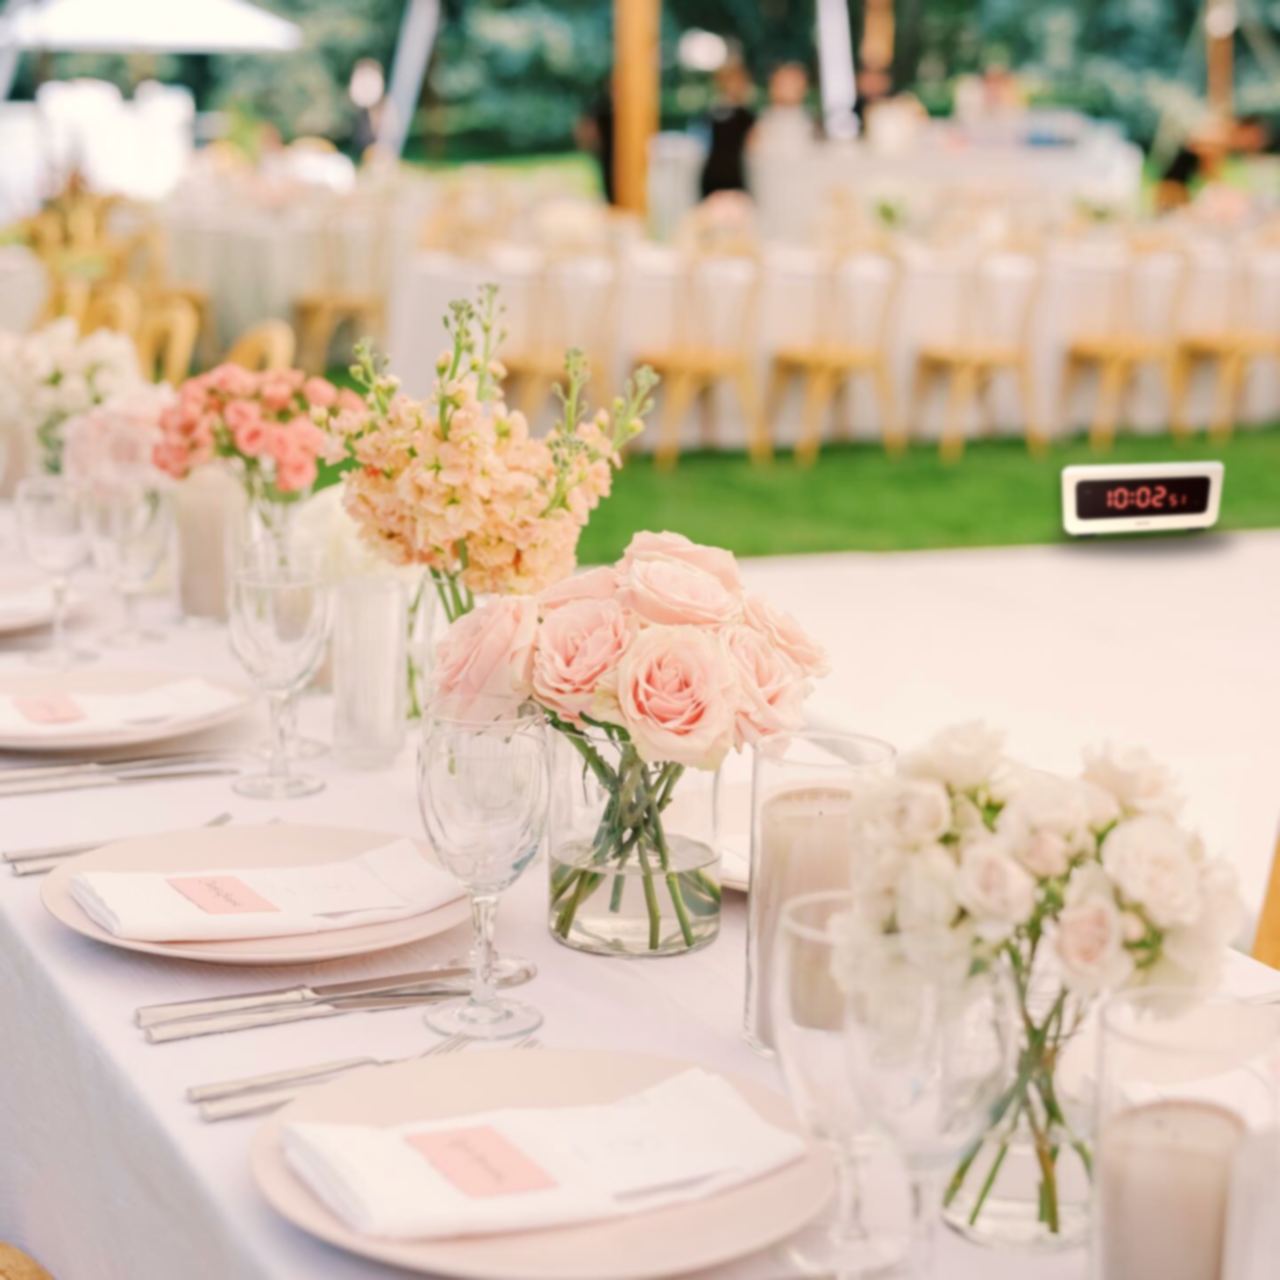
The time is **10:02**
